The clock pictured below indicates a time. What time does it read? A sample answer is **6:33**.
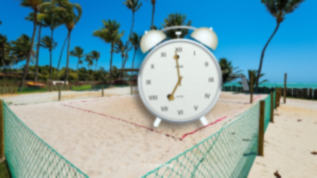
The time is **6:59**
